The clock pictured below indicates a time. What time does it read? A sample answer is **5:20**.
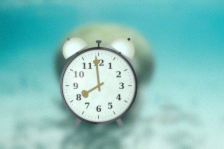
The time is **7:59**
